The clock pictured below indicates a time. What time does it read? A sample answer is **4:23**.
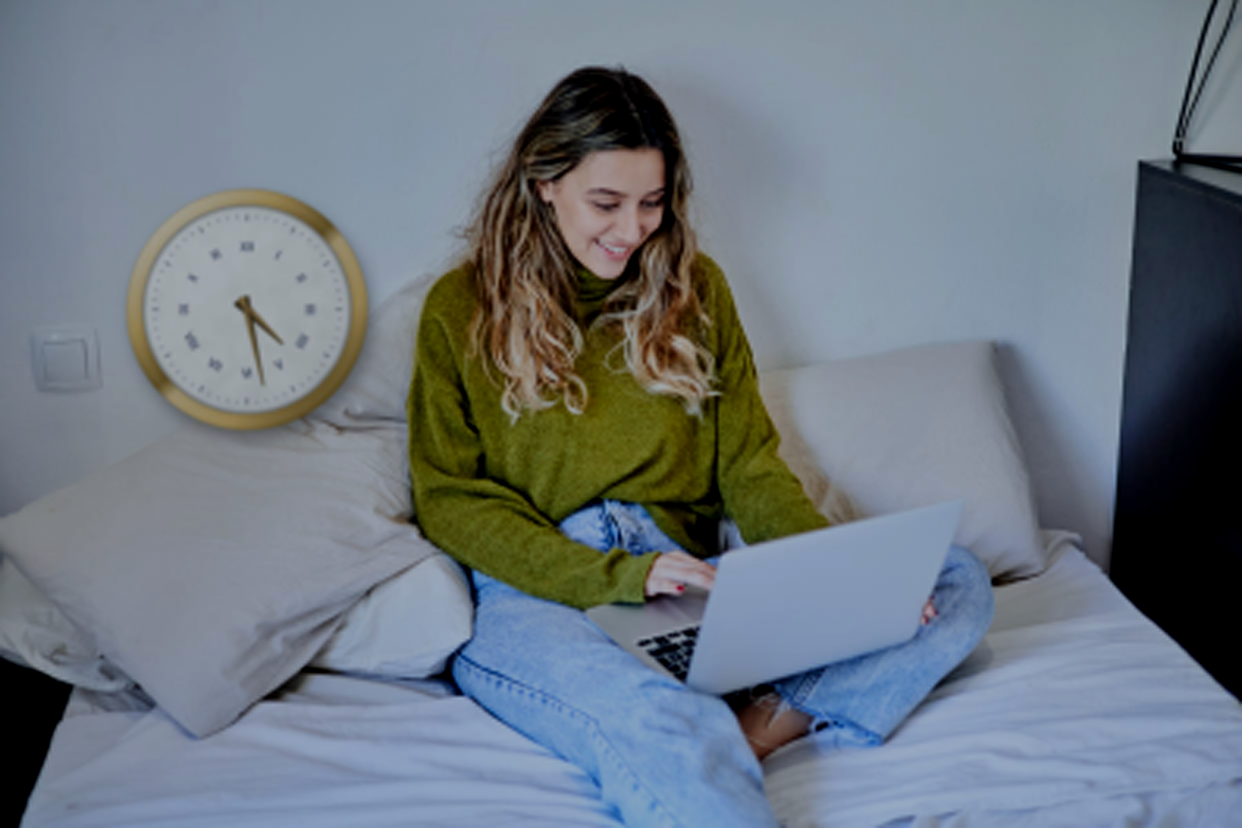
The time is **4:28**
